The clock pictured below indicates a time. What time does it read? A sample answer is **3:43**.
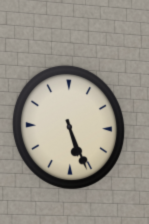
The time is **5:26**
